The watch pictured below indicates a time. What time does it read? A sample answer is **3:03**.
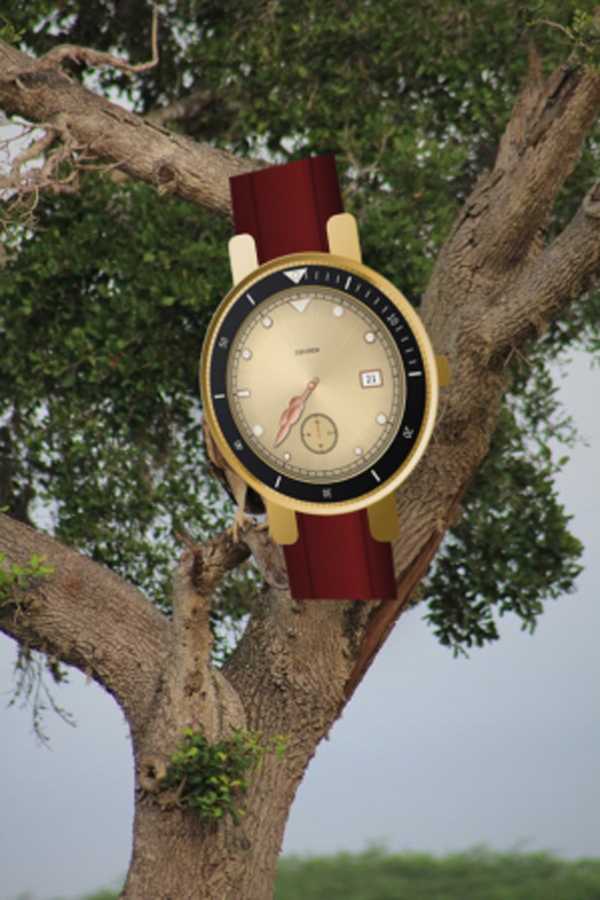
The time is **7:37**
